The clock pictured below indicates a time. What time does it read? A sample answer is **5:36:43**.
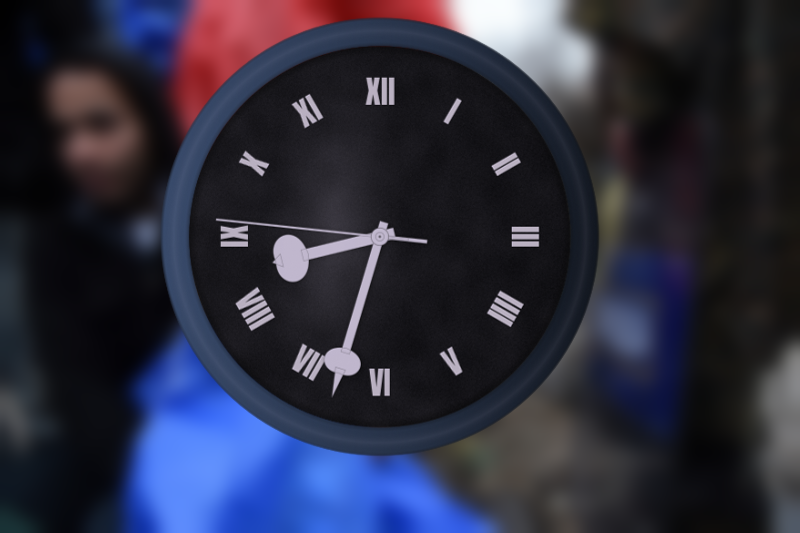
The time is **8:32:46**
